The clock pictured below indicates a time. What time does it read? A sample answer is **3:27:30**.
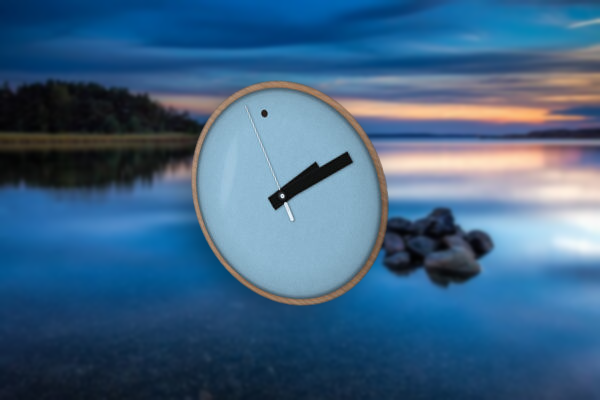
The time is **2:11:58**
